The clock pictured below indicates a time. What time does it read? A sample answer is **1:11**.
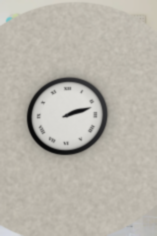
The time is **2:12**
